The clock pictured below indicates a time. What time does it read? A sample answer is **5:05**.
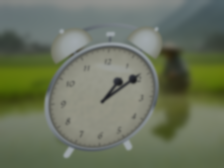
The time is **1:09**
